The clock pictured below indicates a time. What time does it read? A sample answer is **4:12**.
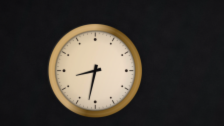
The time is **8:32**
